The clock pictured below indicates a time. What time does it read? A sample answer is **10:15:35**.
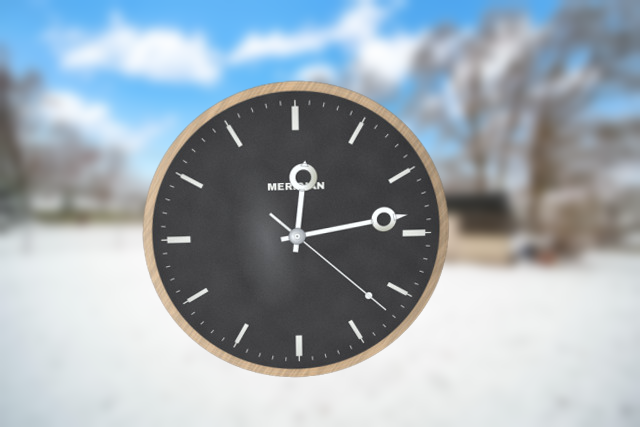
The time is **12:13:22**
